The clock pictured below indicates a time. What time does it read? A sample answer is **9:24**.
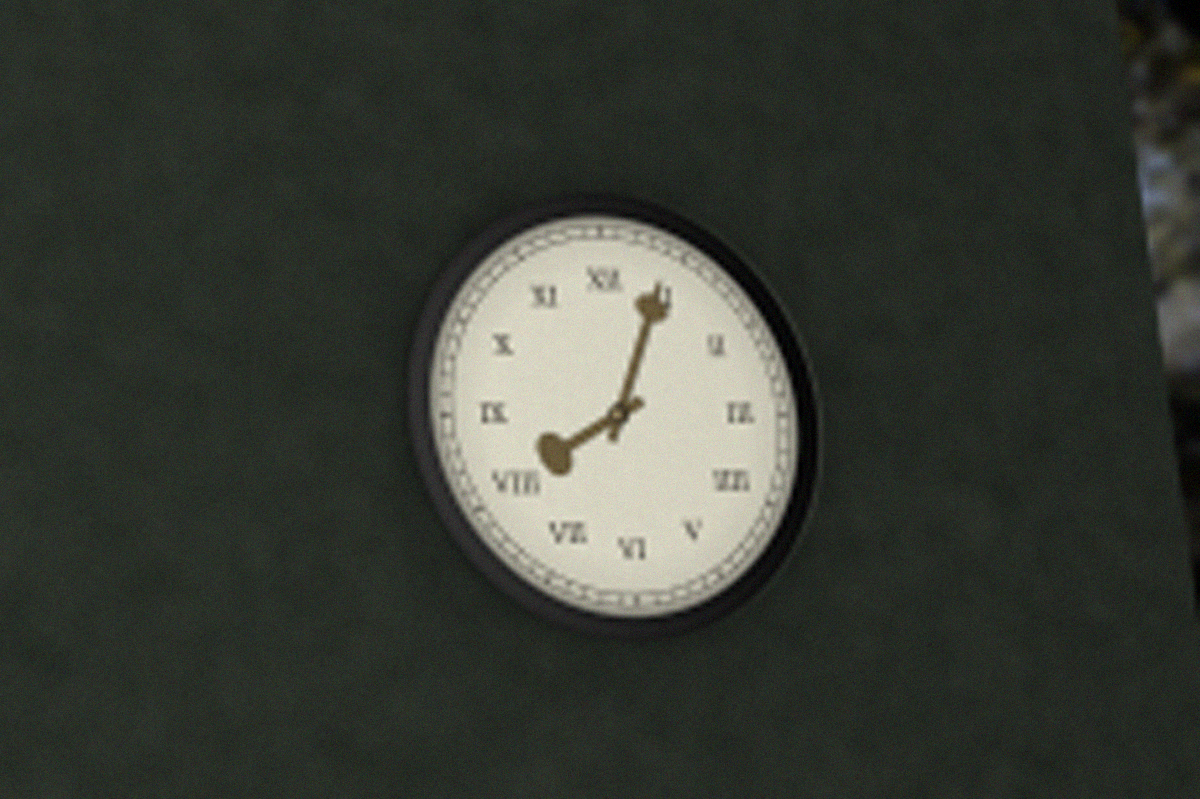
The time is **8:04**
